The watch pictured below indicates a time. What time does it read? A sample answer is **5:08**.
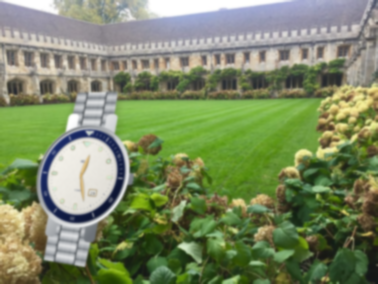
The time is **12:27**
